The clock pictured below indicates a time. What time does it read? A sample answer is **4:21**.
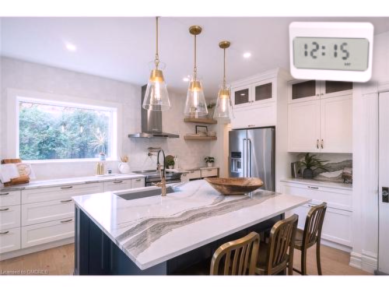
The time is **12:15**
